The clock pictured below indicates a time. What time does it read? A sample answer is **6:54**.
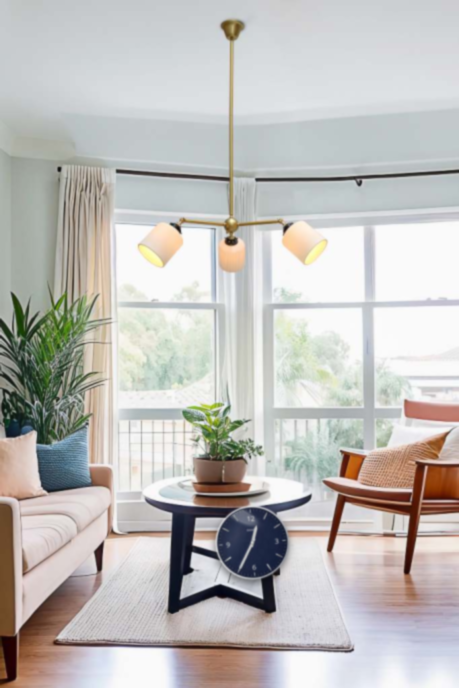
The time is **12:35**
